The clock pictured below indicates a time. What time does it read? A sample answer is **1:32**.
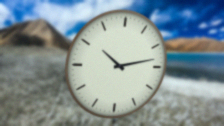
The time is **10:13**
